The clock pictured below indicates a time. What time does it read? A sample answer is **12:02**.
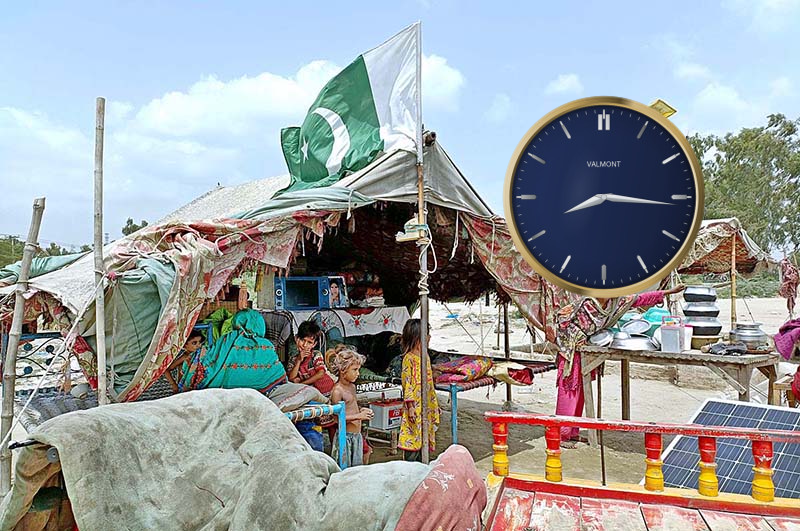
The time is **8:16**
